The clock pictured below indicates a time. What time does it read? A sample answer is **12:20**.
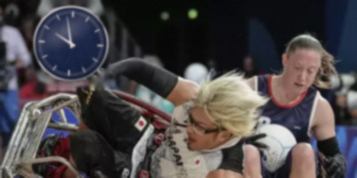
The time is **9:58**
